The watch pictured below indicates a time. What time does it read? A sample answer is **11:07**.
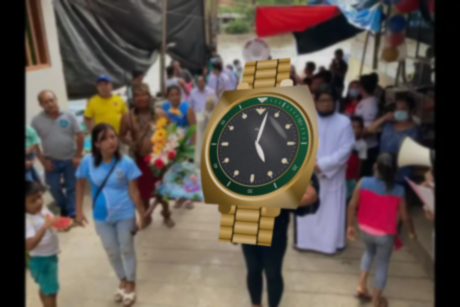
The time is **5:02**
